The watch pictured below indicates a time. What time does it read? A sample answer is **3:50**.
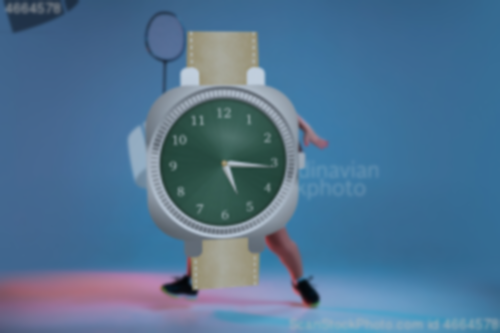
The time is **5:16**
